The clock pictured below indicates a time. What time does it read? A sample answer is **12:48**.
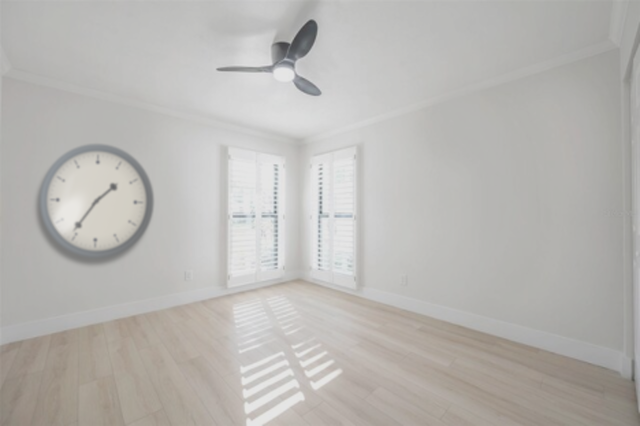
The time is **1:36**
